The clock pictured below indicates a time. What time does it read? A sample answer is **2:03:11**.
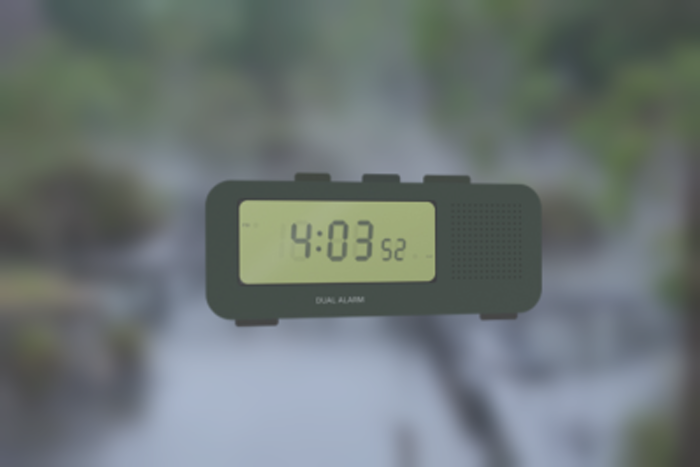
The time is **4:03:52**
